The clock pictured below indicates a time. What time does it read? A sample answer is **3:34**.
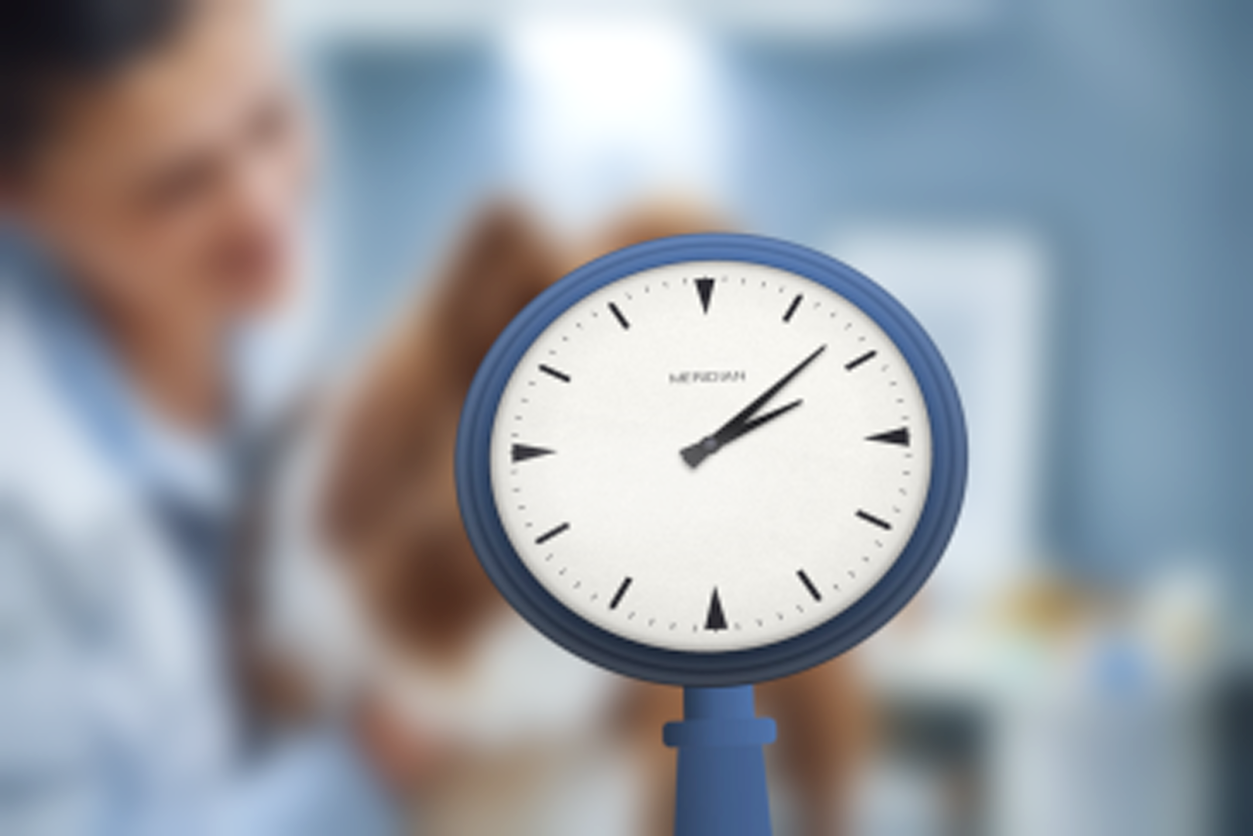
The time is **2:08**
